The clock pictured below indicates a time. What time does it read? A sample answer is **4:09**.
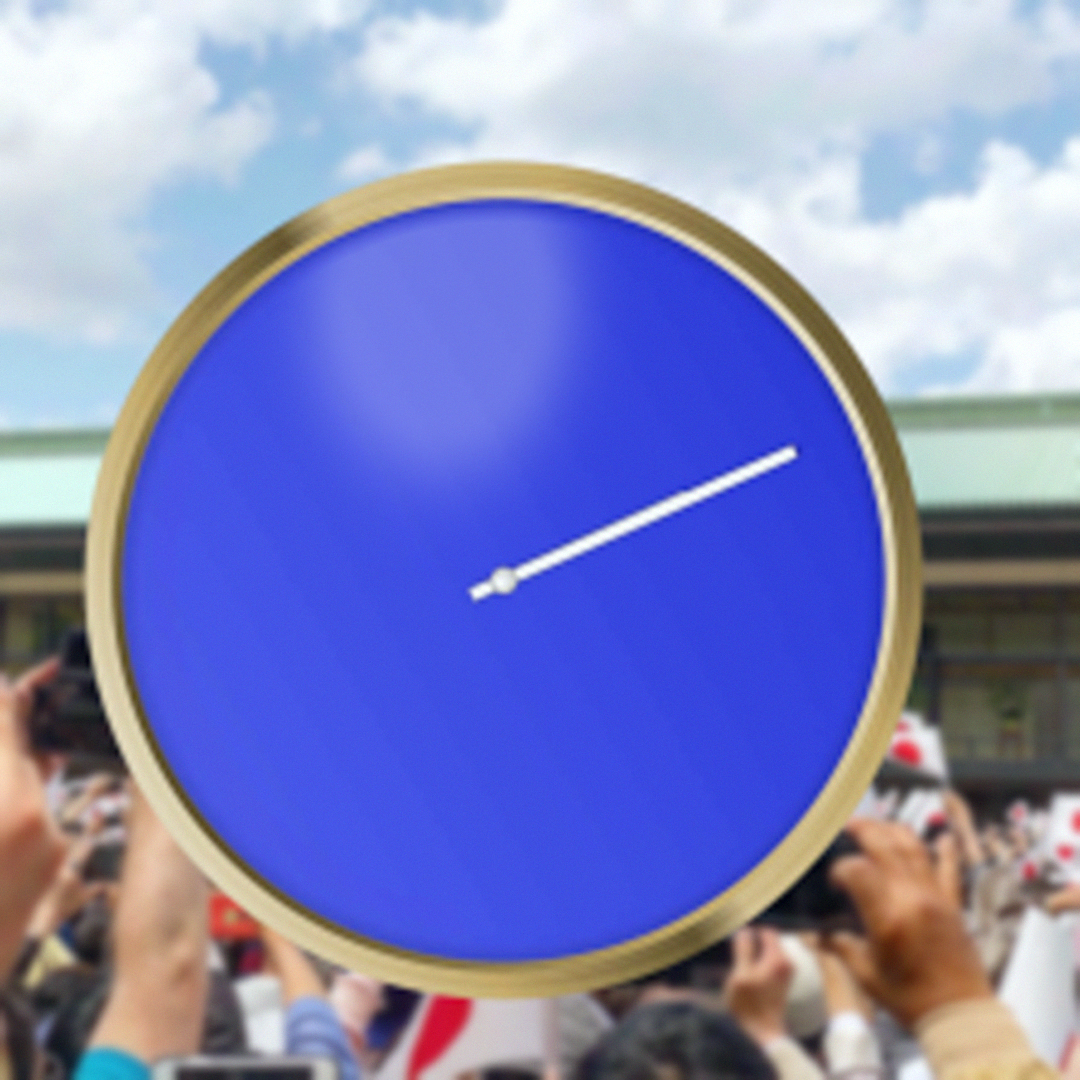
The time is **2:11**
